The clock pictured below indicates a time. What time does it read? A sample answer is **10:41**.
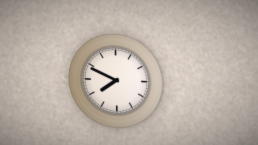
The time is **7:49**
